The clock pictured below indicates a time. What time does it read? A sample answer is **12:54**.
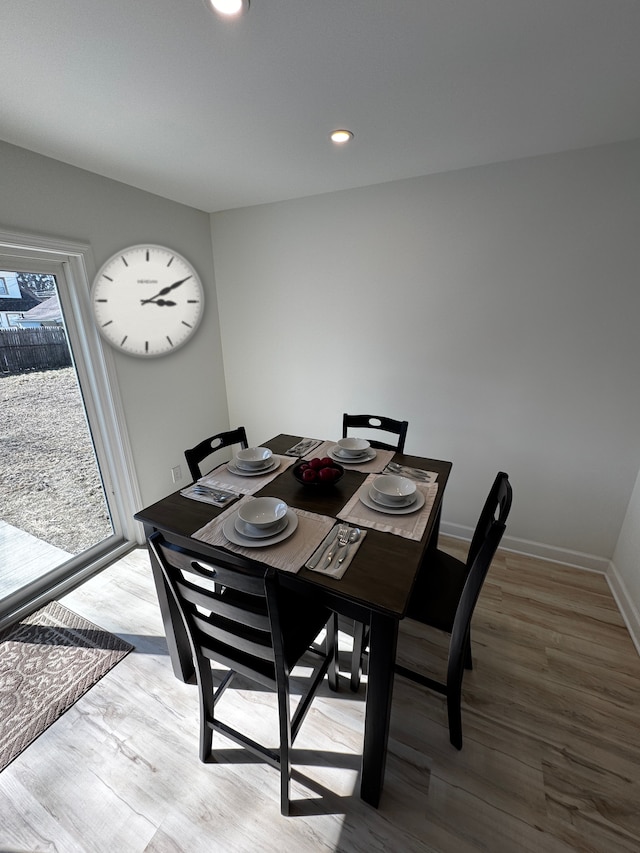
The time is **3:10**
